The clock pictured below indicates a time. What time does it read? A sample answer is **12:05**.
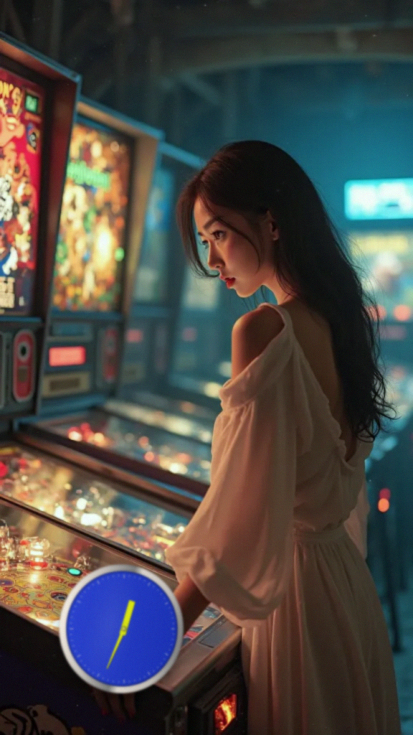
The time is **12:34**
